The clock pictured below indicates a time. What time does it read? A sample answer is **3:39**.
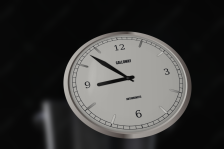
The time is **8:53**
